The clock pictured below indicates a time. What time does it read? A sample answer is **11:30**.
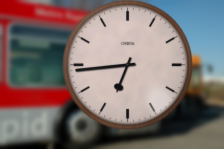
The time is **6:44**
